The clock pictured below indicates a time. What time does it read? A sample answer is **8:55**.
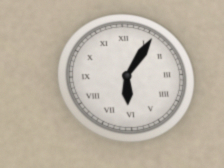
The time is **6:06**
